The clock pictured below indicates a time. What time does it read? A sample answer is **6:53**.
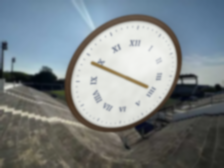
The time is **3:49**
